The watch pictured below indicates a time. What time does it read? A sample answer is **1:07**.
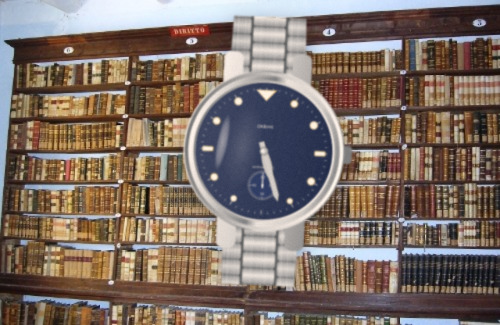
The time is **5:27**
